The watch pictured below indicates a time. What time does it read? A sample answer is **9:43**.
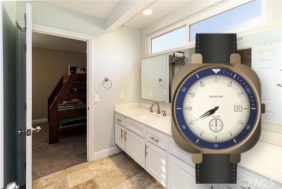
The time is **7:40**
